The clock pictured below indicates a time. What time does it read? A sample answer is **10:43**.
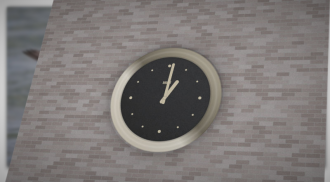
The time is **1:01**
